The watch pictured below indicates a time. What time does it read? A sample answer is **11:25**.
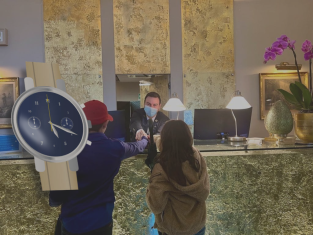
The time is **5:19**
